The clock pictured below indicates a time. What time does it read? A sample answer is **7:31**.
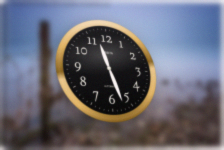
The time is **11:27**
